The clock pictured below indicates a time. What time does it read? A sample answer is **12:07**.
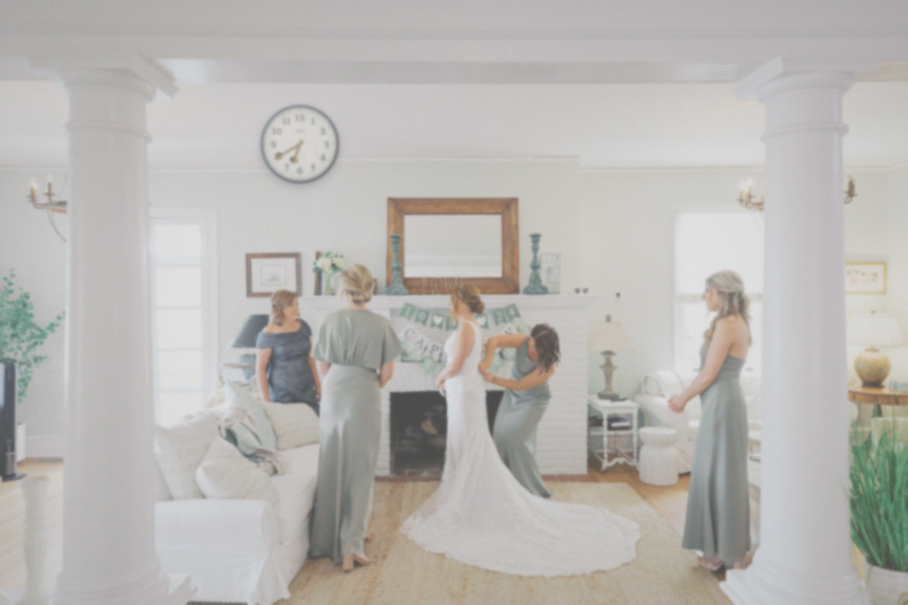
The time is **6:40**
